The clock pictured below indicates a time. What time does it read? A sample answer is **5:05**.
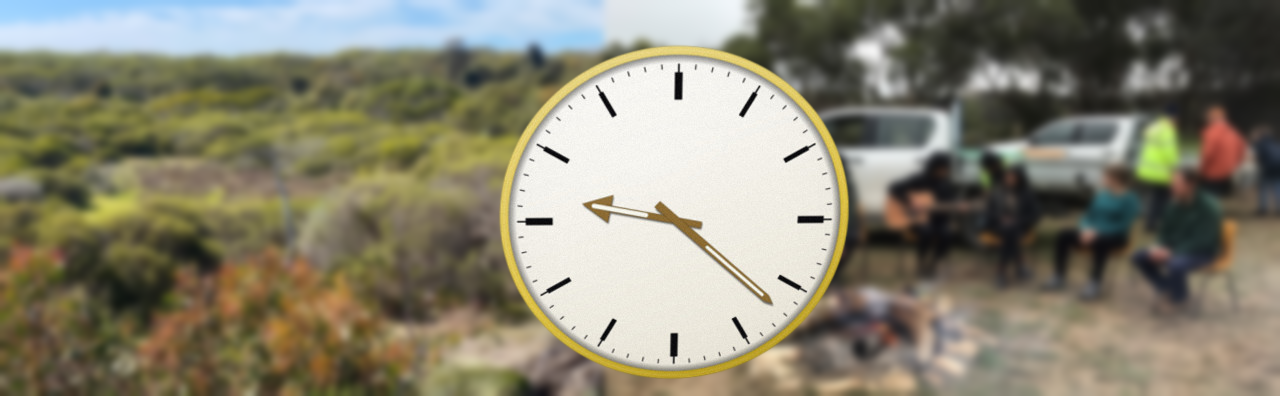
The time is **9:22**
